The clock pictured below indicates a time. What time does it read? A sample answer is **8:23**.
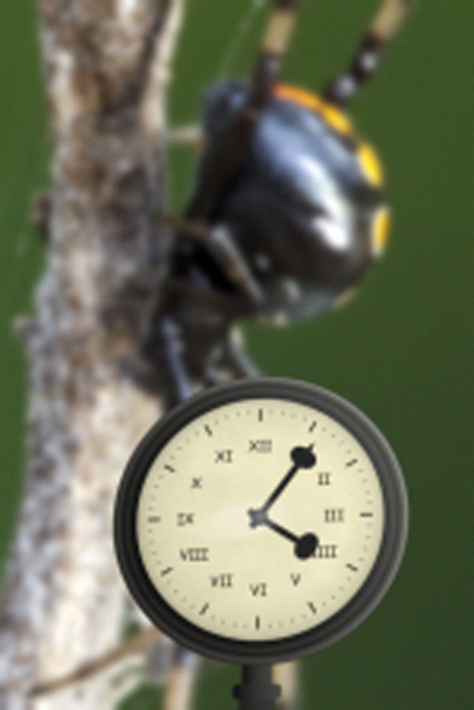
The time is **4:06**
